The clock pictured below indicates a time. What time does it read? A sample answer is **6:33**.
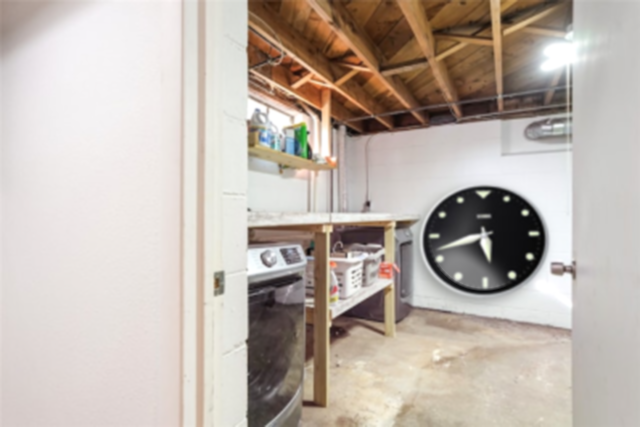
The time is **5:42**
